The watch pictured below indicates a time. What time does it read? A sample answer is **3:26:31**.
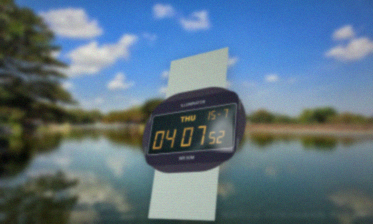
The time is **4:07:52**
